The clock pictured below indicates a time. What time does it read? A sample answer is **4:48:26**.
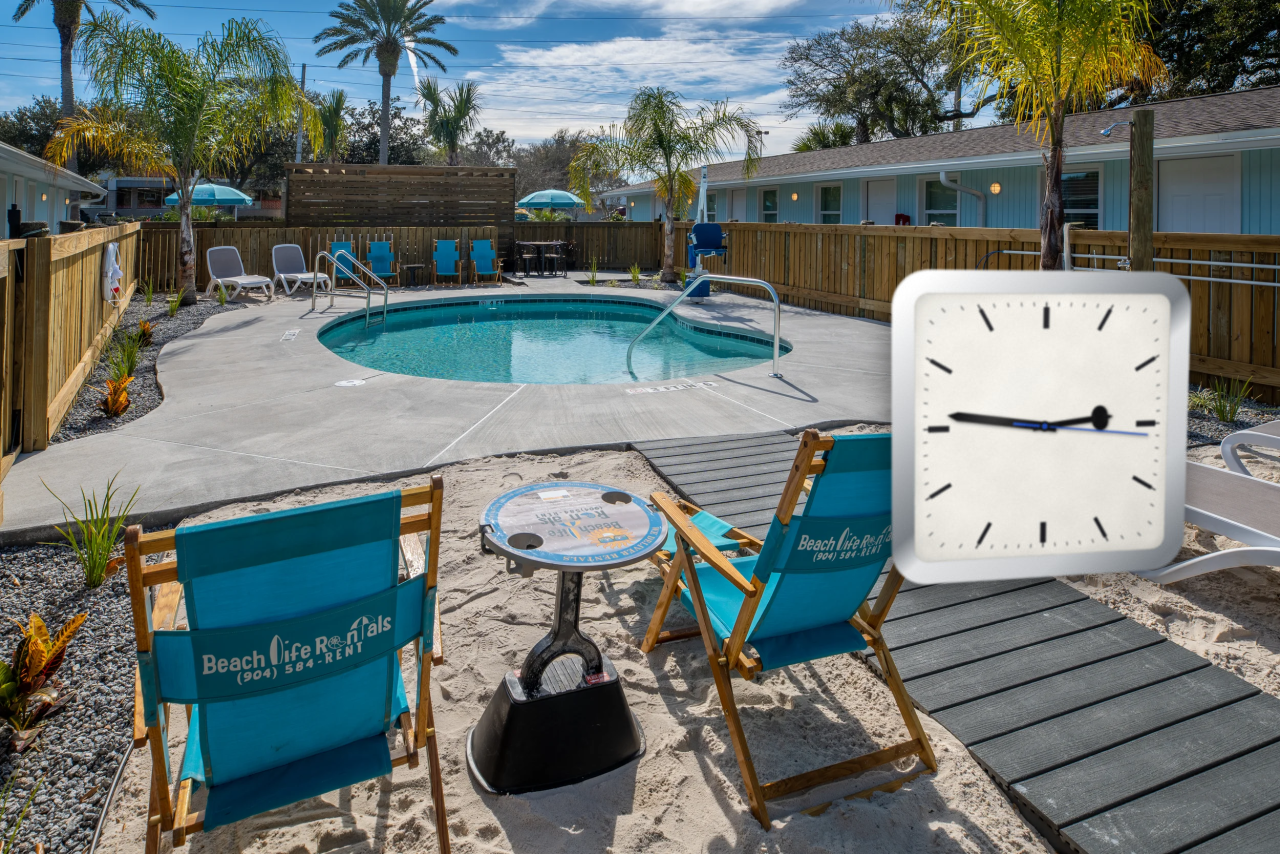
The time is **2:46:16**
